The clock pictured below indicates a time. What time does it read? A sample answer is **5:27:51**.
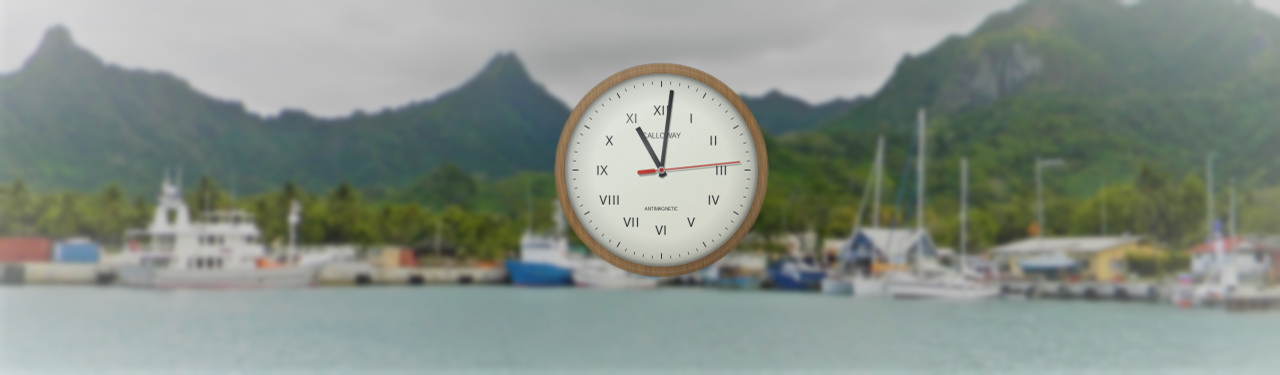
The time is **11:01:14**
